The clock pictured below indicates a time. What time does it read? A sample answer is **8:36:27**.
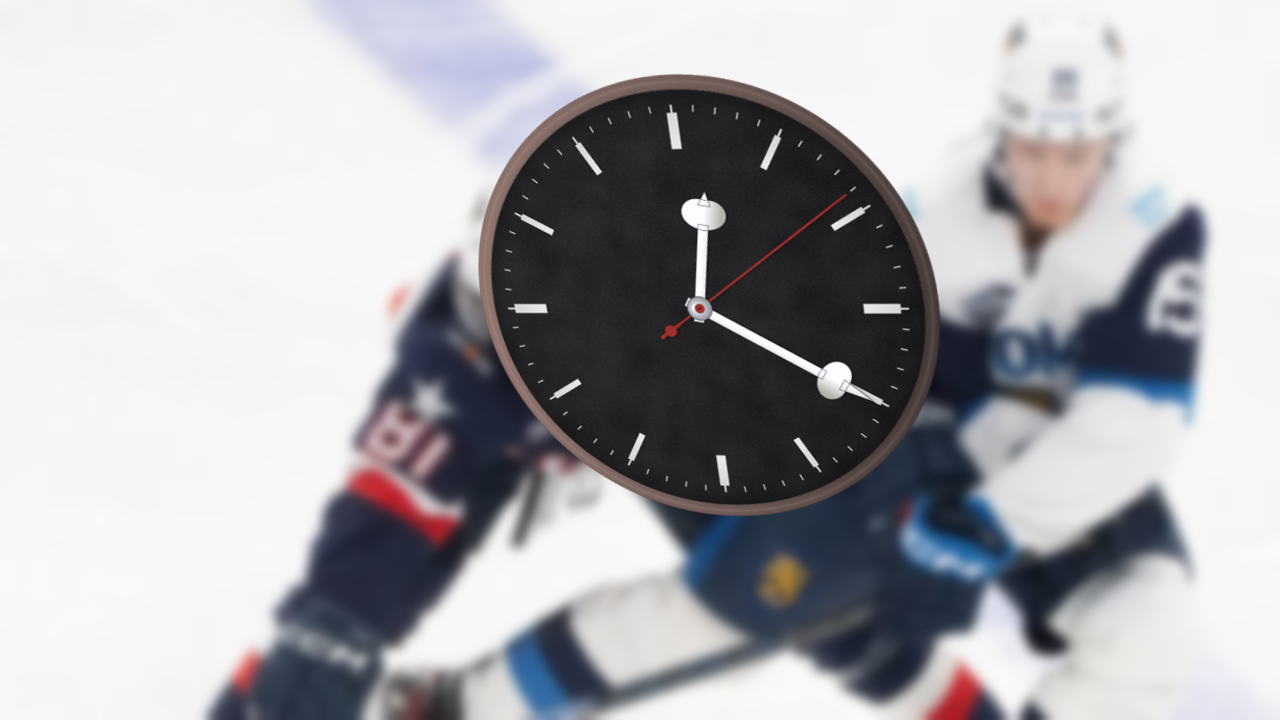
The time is **12:20:09**
